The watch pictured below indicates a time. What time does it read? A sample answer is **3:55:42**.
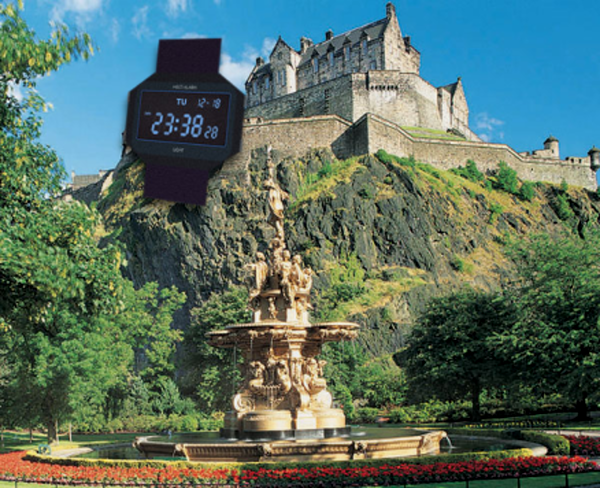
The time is **23:38:28**
